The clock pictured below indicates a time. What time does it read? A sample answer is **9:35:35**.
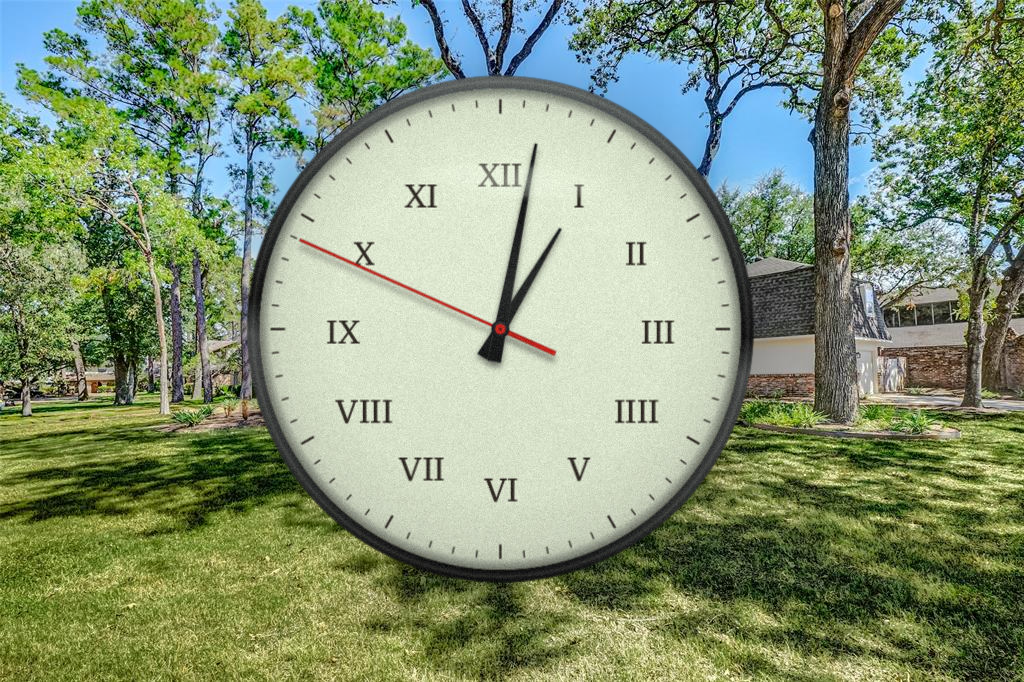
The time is **1:01:49**
